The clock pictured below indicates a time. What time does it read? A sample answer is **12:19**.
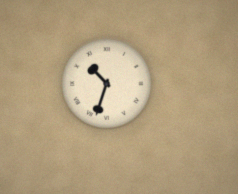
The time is **10:33**
